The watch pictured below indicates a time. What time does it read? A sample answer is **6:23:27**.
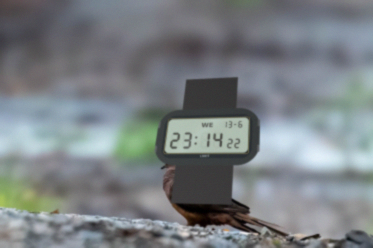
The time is **23:14:22**
